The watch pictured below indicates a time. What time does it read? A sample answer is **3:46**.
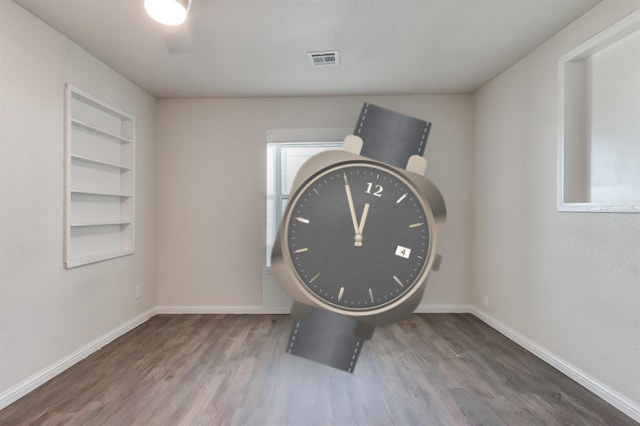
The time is **11:55**
